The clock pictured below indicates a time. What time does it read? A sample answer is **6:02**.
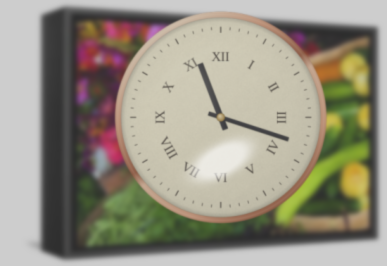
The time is **11:18**
